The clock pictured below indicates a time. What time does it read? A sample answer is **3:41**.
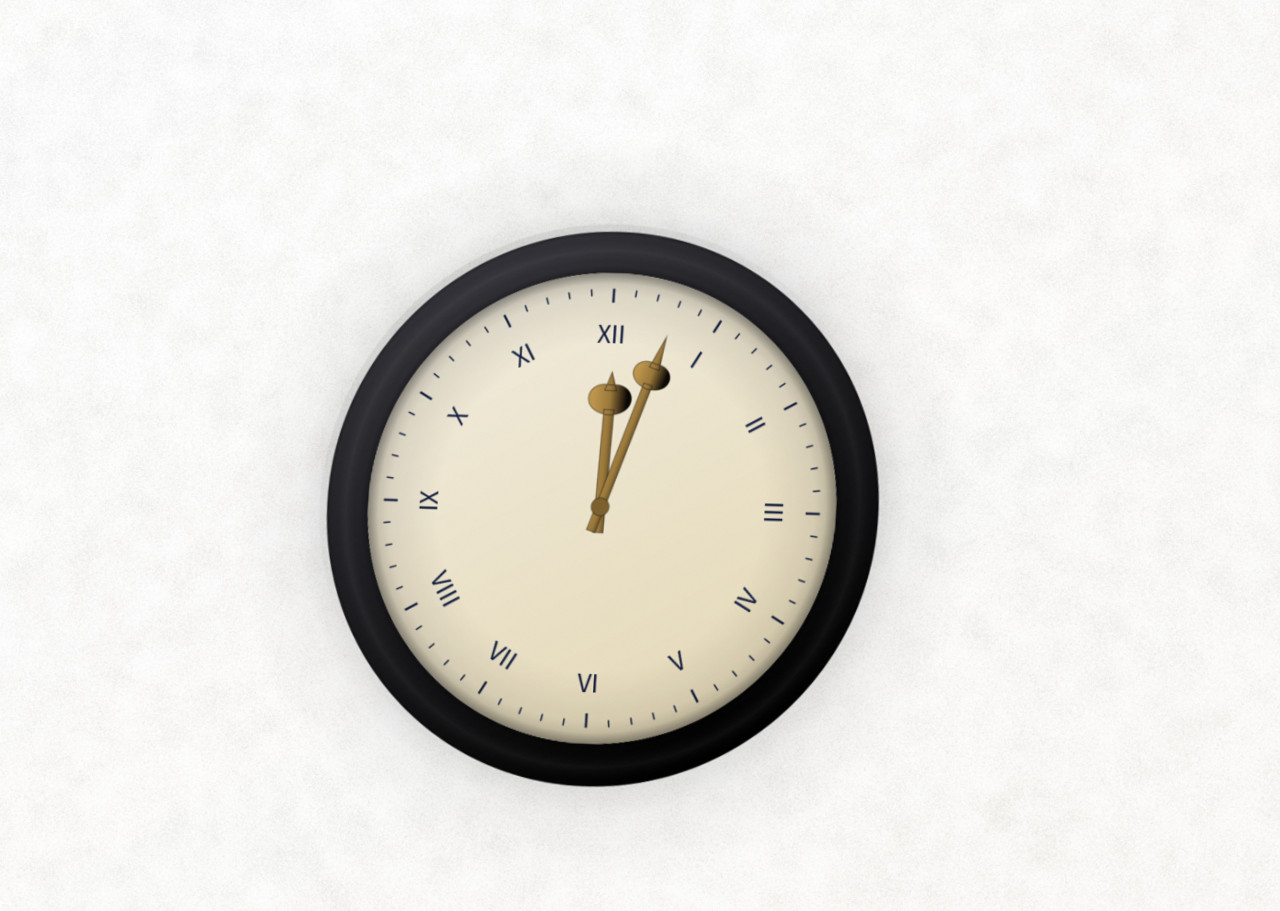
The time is **12:03**
